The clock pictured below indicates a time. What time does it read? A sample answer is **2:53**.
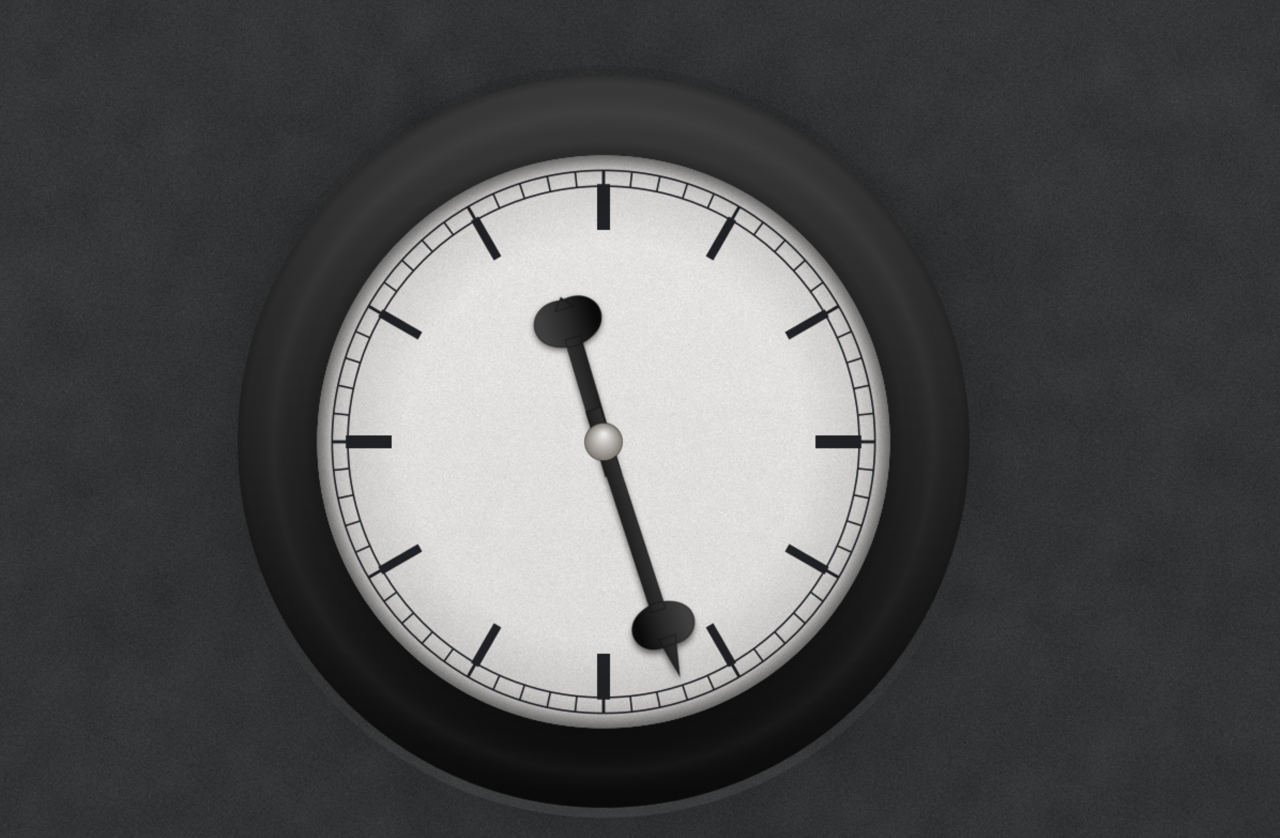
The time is **11:27**
